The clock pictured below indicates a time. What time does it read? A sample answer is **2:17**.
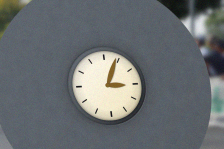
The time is **3:04**
